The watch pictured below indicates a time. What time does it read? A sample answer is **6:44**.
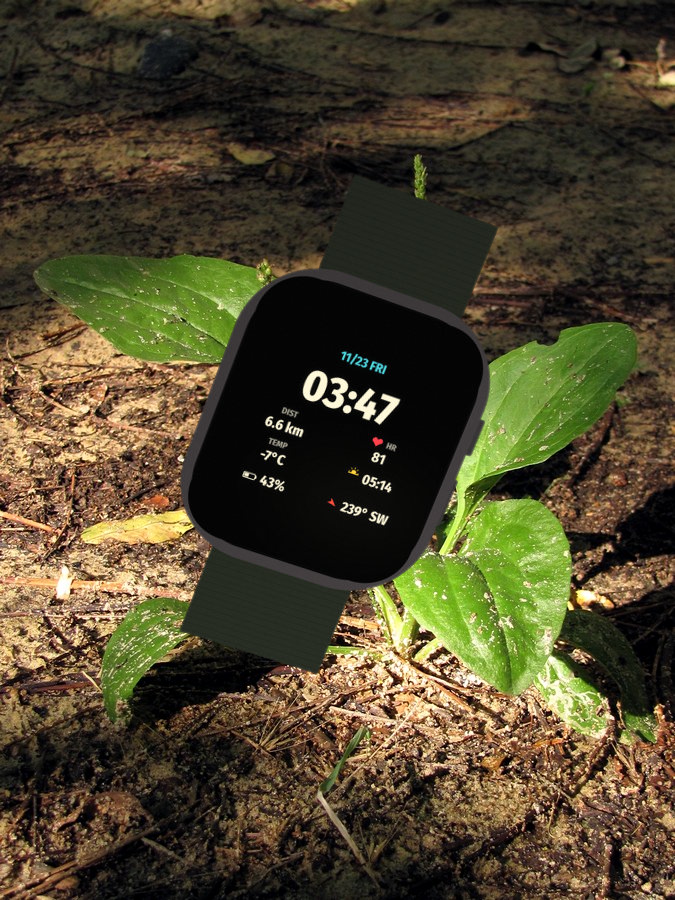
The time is **3:47**
